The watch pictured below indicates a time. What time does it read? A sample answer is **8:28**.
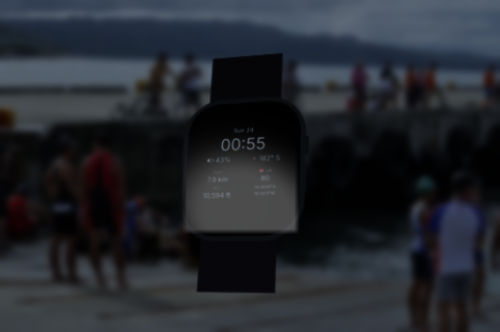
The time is **0:55**
